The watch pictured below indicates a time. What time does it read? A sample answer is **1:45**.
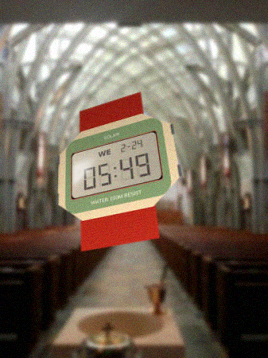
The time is **5:49**
